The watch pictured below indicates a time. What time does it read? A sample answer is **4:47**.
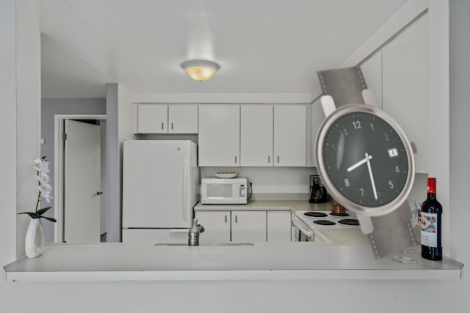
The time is **8:31**
